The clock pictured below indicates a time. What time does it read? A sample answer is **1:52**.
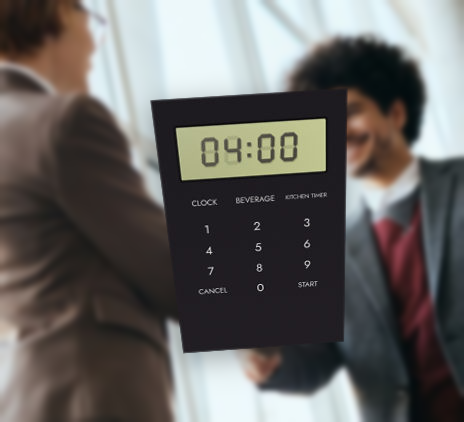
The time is **4:00**
